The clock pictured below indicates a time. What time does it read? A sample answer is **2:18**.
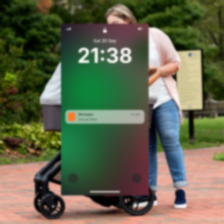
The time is **21:38**
